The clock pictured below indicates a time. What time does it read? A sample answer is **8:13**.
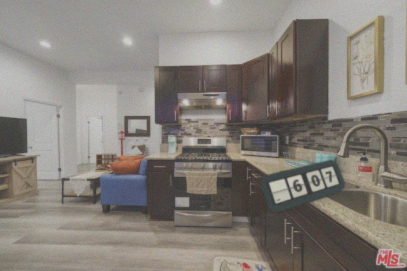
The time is **6:07**
